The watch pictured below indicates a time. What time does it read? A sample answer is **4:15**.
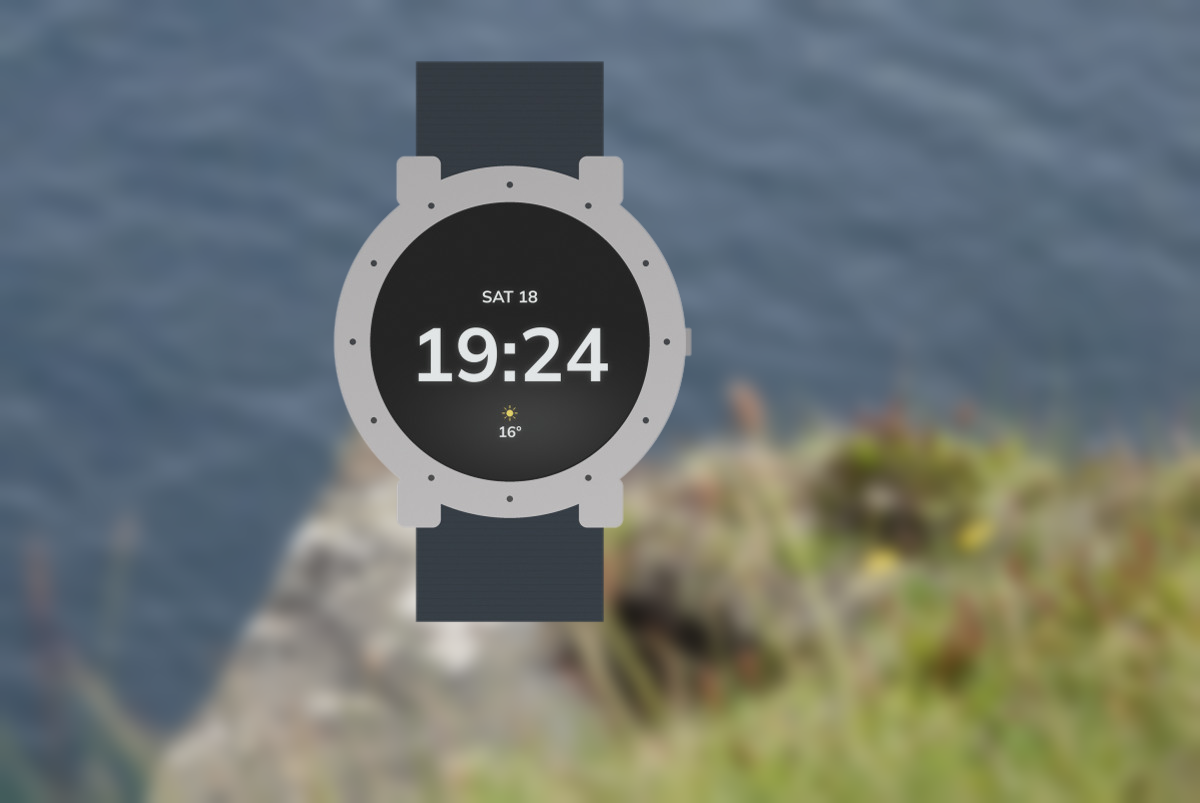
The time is **19:24**
